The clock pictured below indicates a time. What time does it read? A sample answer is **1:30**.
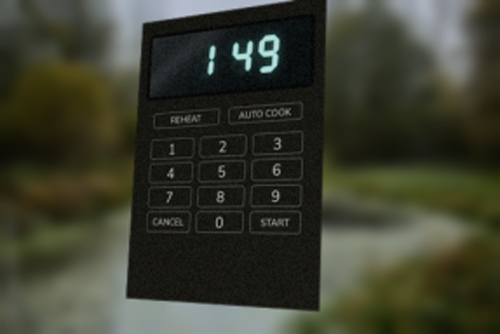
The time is **1:49**
